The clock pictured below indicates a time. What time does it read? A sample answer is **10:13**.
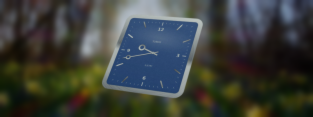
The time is **9:42**
